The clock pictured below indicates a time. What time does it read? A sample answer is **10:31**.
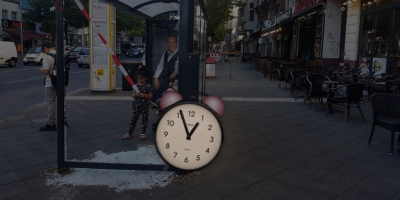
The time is **12:56**
